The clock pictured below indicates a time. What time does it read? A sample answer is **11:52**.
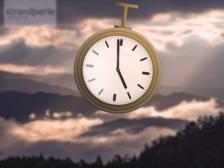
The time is **4:59**
